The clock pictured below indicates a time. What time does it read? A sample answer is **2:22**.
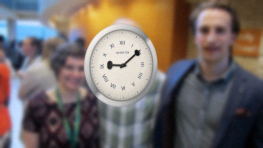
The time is **9:09**
